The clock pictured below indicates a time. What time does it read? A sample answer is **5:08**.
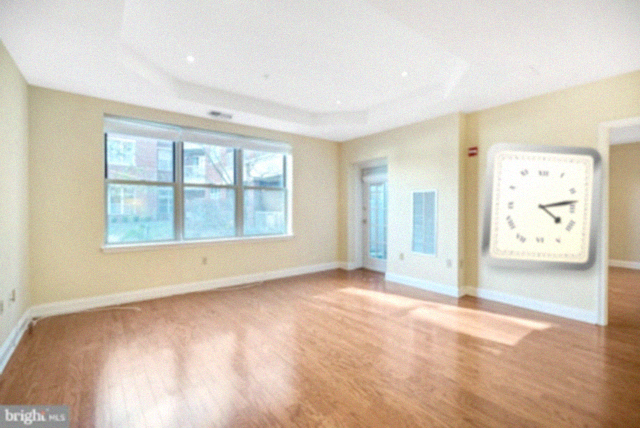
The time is **4:13**
